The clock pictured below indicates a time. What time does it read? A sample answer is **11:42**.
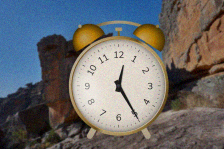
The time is **12:25**
